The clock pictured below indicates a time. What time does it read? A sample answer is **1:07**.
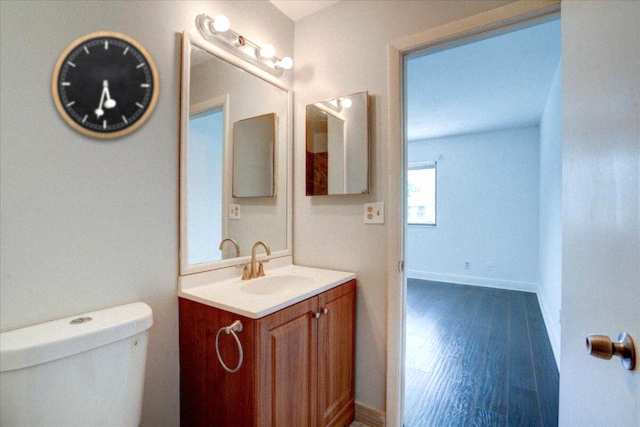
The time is **5:32**
